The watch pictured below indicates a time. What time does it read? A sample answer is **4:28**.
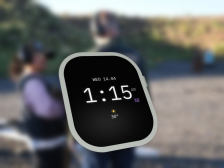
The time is **1:15**
